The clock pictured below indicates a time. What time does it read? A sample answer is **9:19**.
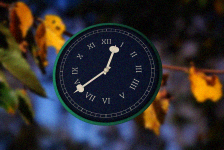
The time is **12:39**
